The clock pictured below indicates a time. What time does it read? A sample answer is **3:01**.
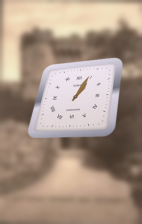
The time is **1:04**
